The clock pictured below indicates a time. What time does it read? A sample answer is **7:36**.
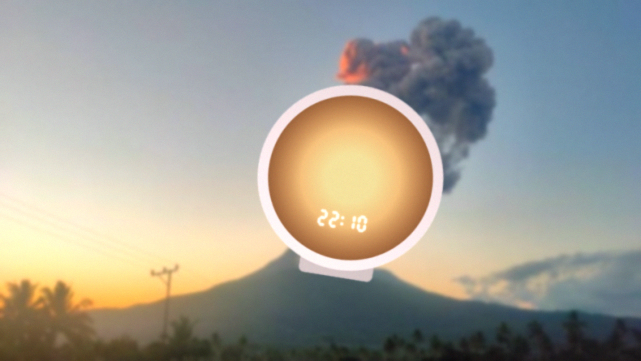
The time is **22:10**
